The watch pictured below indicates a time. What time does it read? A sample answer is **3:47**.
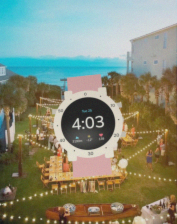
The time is **4:03**
